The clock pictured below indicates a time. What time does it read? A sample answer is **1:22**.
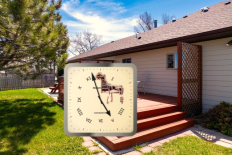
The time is **4:57**
